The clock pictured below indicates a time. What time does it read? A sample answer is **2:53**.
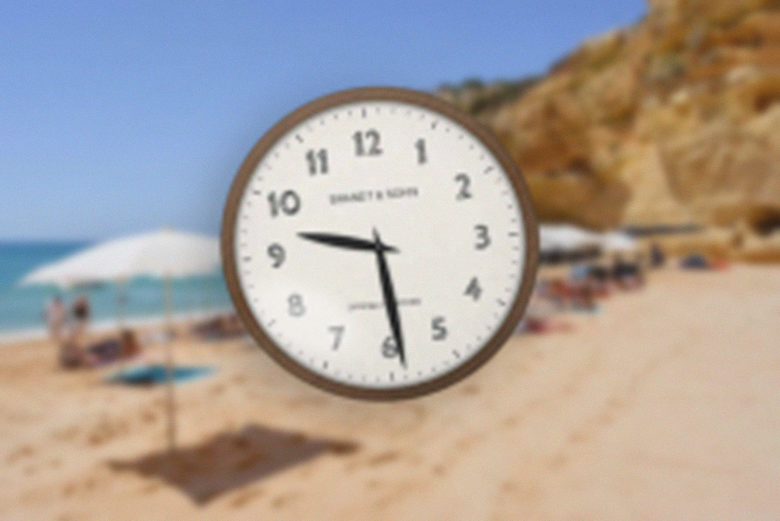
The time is **9:29**
